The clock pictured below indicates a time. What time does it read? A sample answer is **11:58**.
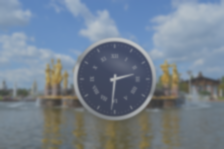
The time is **2:31**
